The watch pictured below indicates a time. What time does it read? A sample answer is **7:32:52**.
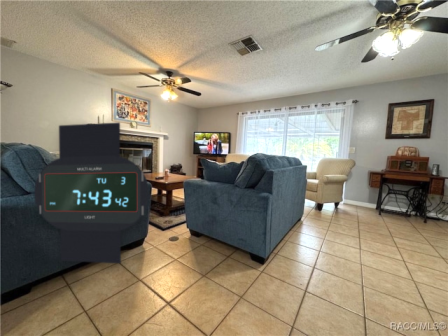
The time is **7:43:42**
